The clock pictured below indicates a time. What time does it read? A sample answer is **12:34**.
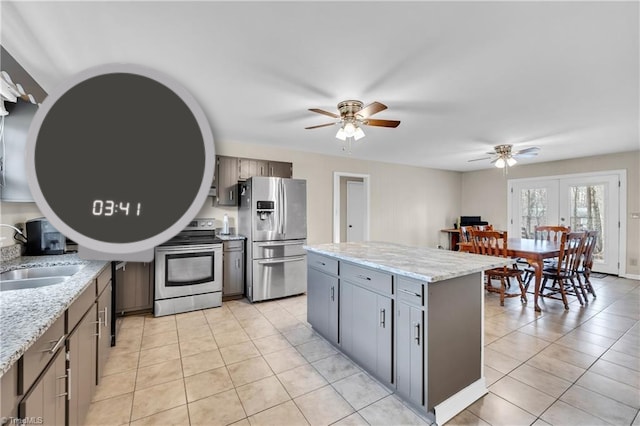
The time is **3:41**
